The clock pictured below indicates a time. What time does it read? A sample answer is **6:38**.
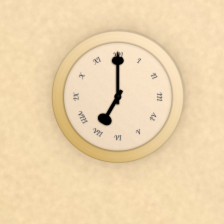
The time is **7:00**
